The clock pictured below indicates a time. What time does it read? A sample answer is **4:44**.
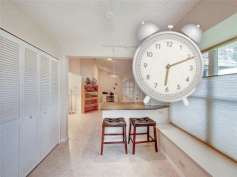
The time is **6:11**
